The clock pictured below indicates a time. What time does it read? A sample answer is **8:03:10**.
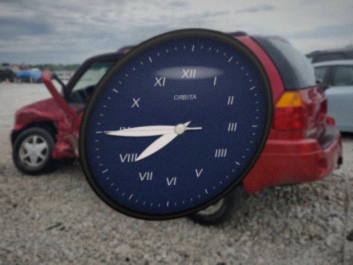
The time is **7:44:45**
